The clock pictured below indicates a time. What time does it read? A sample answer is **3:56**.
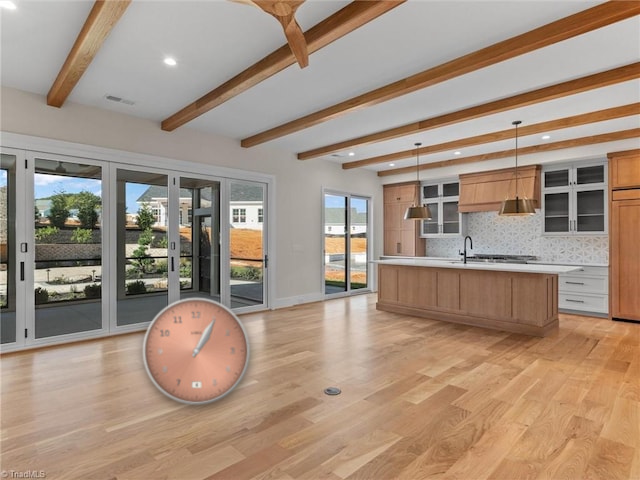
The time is **1:05**
